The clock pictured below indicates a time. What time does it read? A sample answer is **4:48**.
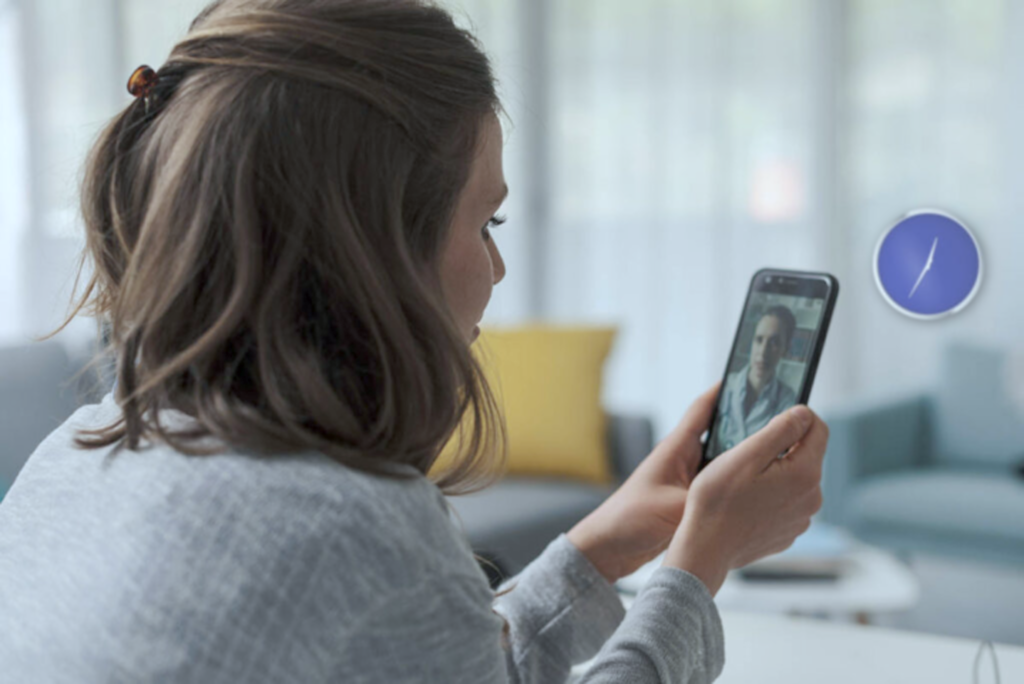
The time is **12:35**
